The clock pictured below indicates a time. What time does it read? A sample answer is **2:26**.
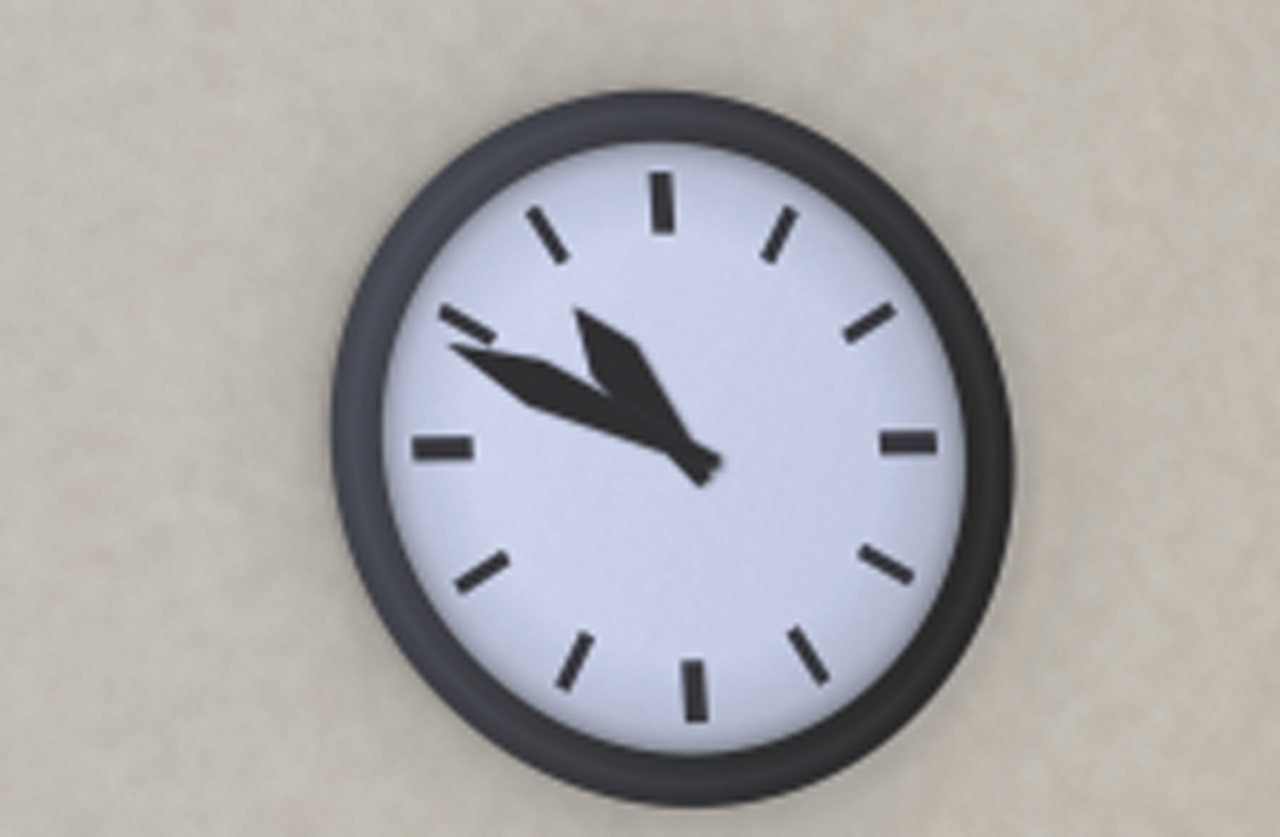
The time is **10:49**
